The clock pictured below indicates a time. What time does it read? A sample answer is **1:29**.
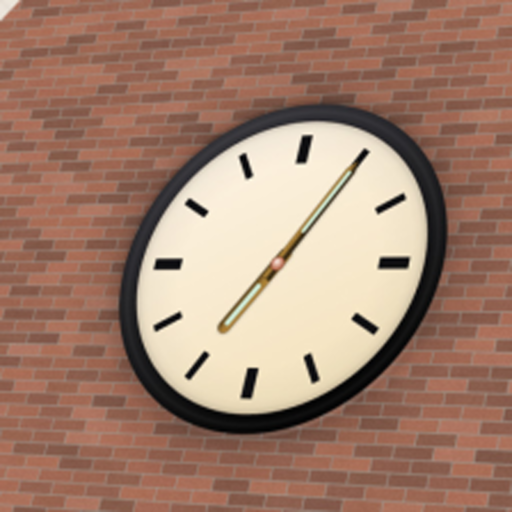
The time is **7:05**
